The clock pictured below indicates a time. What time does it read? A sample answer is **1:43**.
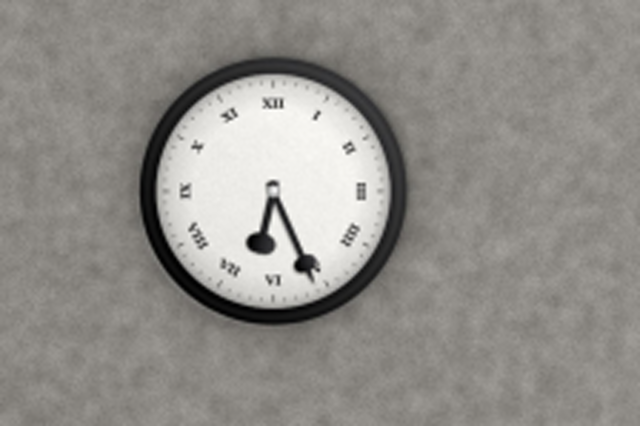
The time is **6:26**
